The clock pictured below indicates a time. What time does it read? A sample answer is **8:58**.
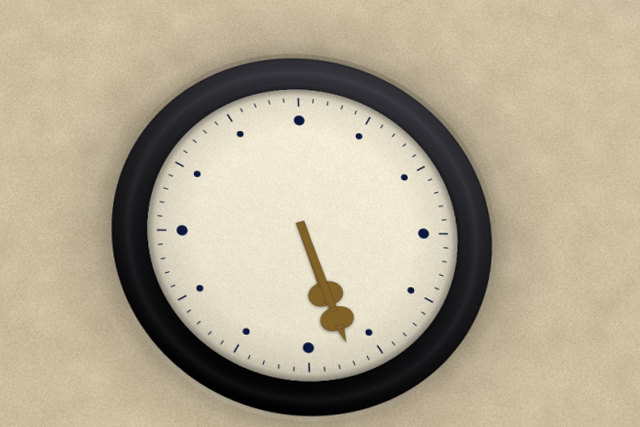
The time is **5:27**
